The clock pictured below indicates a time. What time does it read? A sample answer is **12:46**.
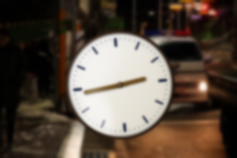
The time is **2:44**
